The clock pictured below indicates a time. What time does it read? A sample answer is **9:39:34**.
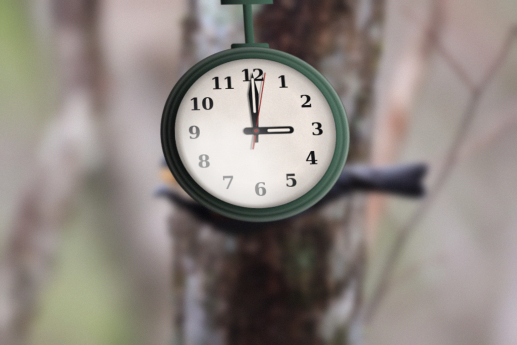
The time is **3:00:02**
